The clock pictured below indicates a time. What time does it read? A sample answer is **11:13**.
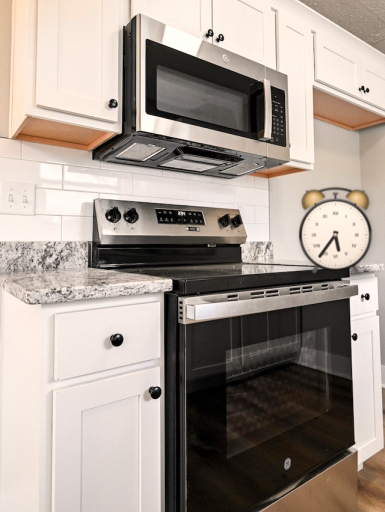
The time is **5:36**
